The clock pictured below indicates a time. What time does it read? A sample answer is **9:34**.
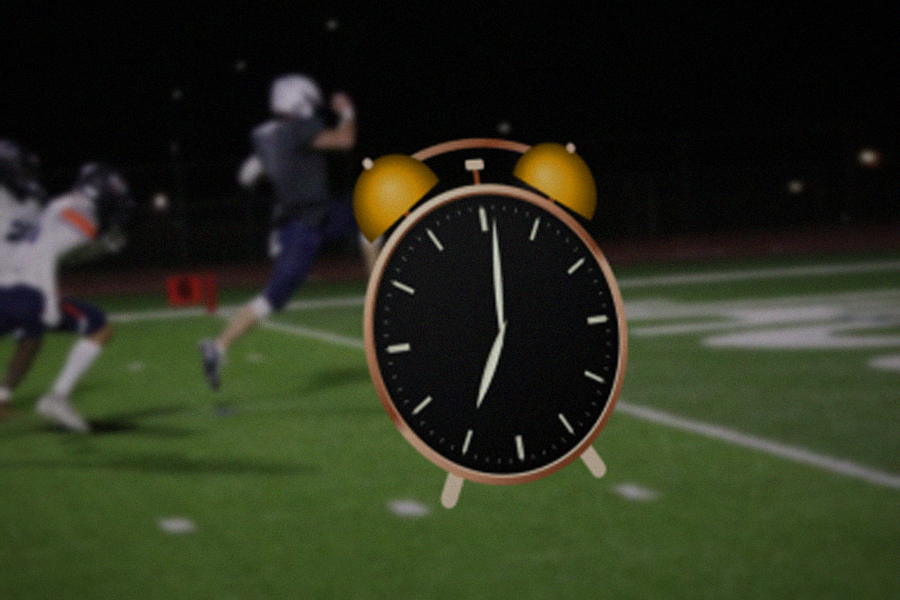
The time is **7:01**
